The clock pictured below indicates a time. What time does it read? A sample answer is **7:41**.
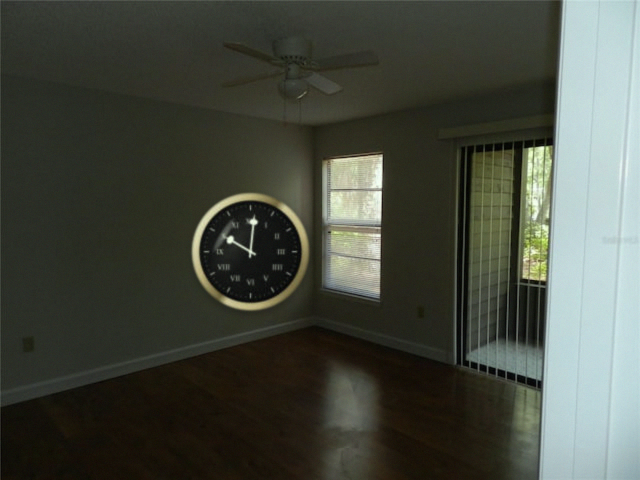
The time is **10:01**
